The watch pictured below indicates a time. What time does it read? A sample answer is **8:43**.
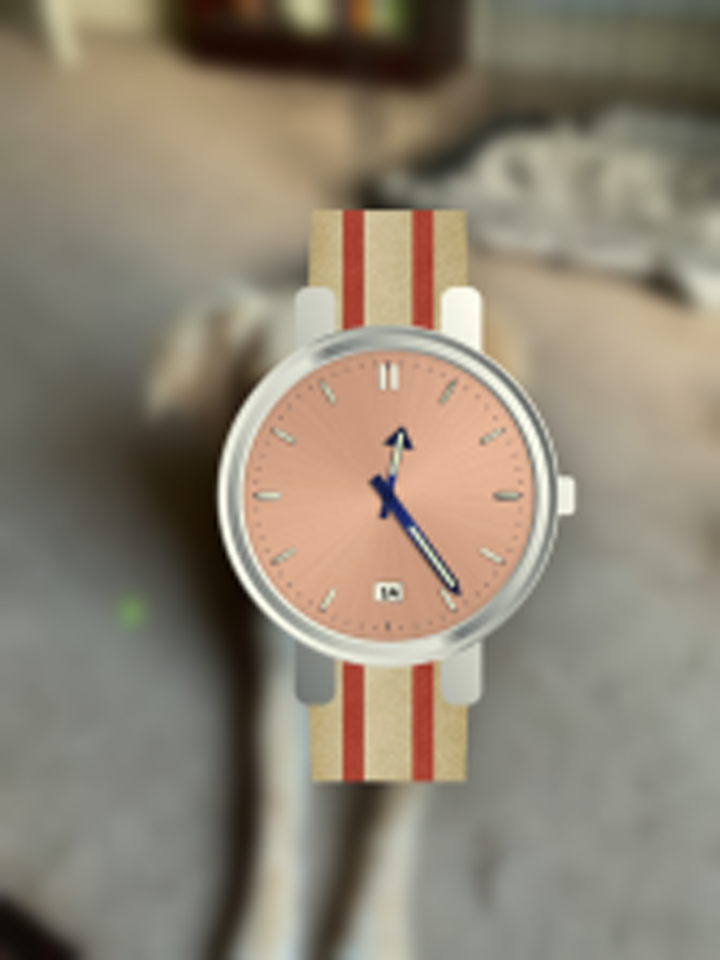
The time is **12:24**
